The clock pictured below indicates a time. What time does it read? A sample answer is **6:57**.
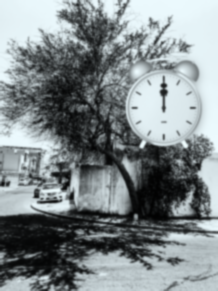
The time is **12:00**
